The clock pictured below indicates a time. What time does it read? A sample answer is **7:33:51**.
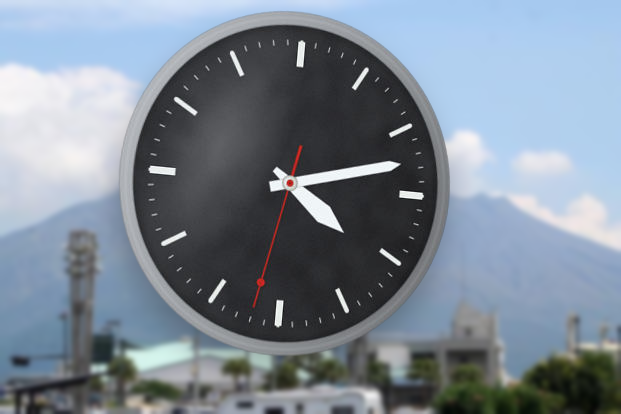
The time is **4:12:32**
